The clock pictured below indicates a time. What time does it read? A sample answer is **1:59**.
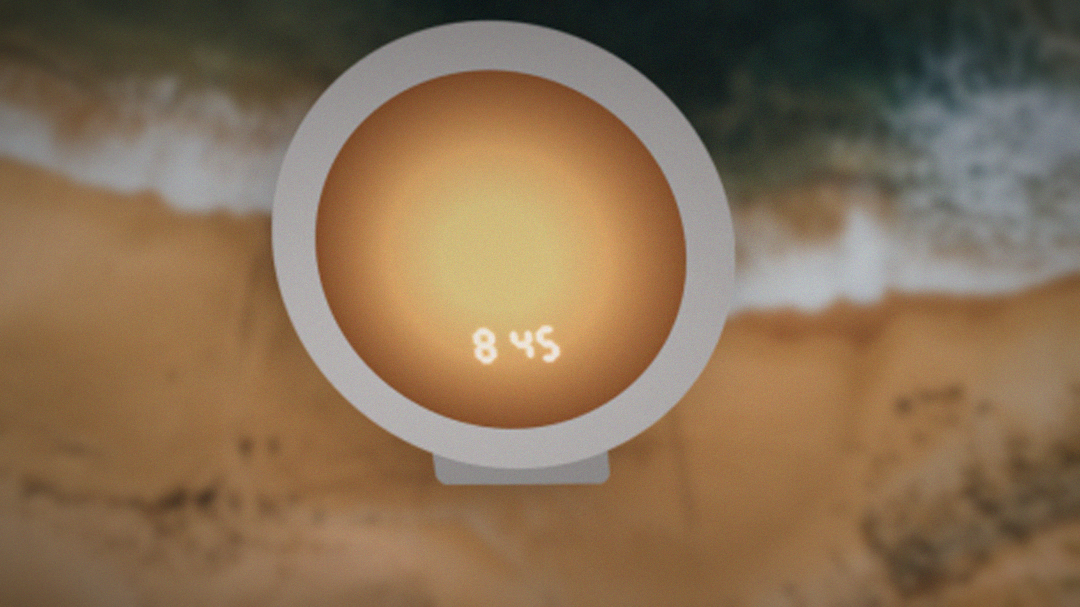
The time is **8:45**
